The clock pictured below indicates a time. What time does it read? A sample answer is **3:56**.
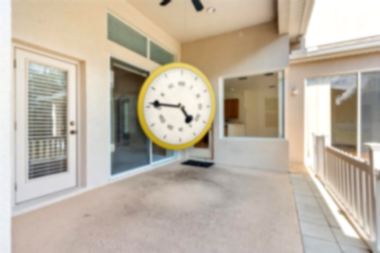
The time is **4:46**
